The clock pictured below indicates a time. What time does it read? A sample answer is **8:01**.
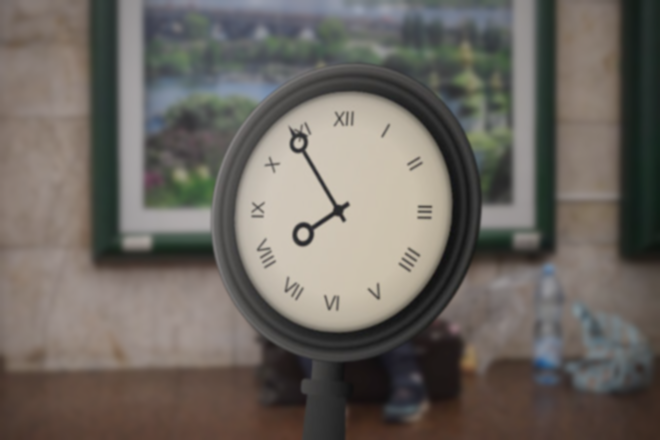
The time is **7:54**
